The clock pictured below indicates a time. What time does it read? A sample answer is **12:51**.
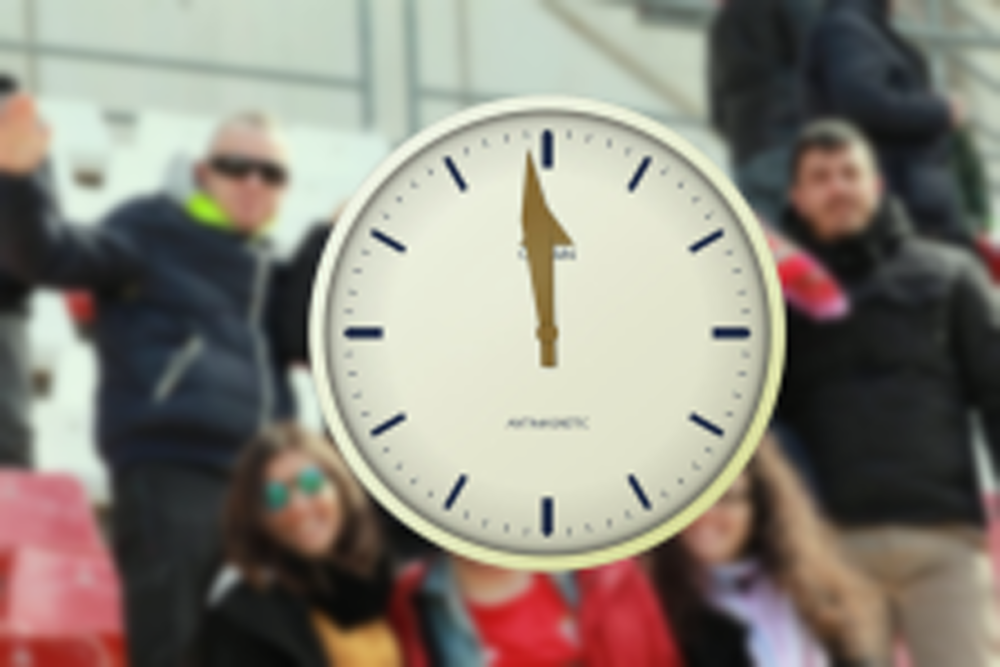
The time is **11:59**
